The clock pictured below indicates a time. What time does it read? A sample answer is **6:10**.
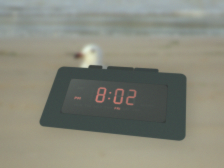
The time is **8:02**
